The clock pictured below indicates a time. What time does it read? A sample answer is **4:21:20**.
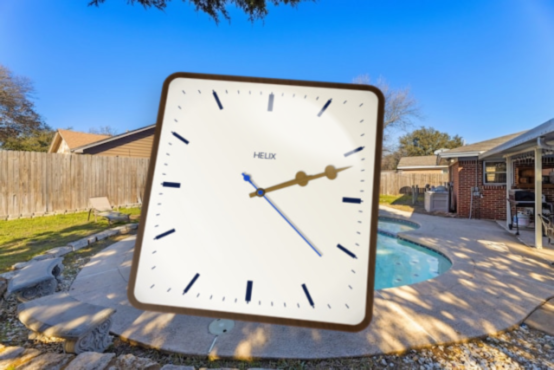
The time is **2:11:22**
